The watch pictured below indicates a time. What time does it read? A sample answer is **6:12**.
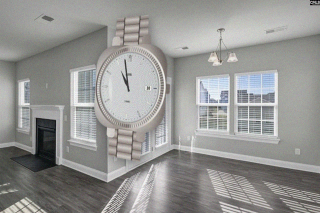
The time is **10:58**
